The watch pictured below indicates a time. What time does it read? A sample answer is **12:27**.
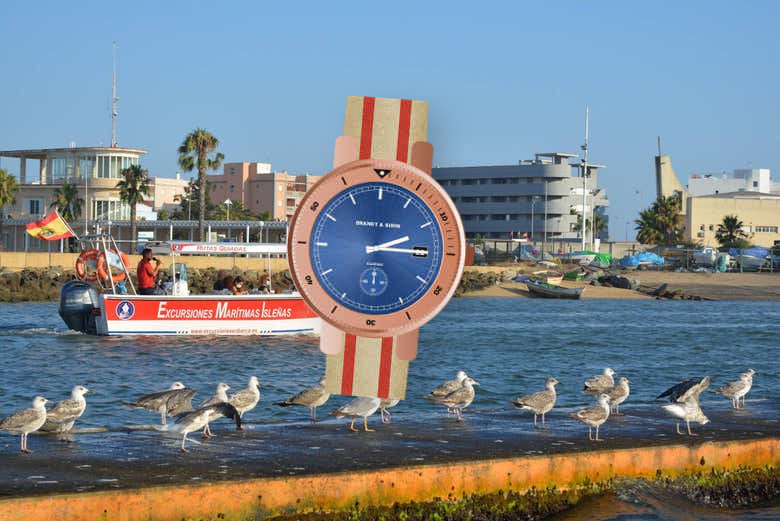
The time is **2:15**
